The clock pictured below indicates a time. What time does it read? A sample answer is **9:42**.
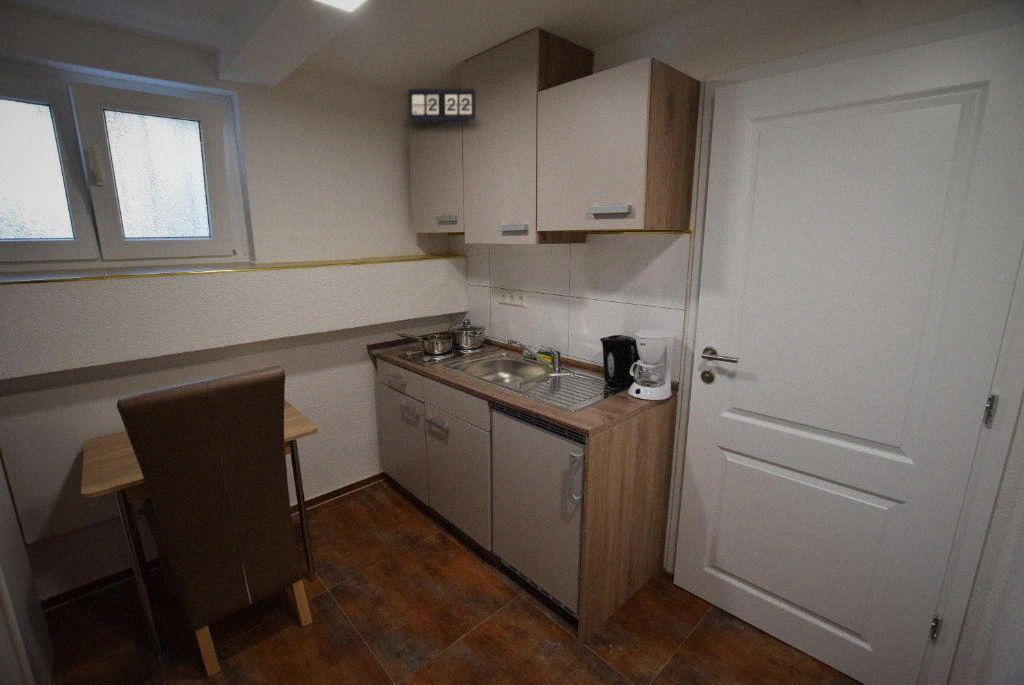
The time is **2:22**
